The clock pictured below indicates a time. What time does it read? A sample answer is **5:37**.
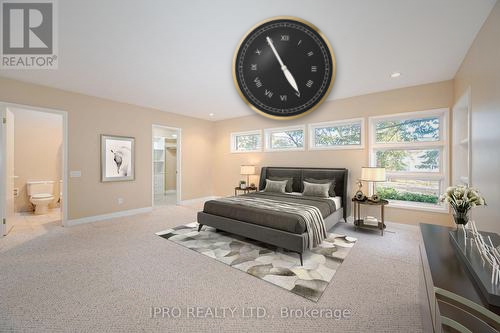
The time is **4:55**
